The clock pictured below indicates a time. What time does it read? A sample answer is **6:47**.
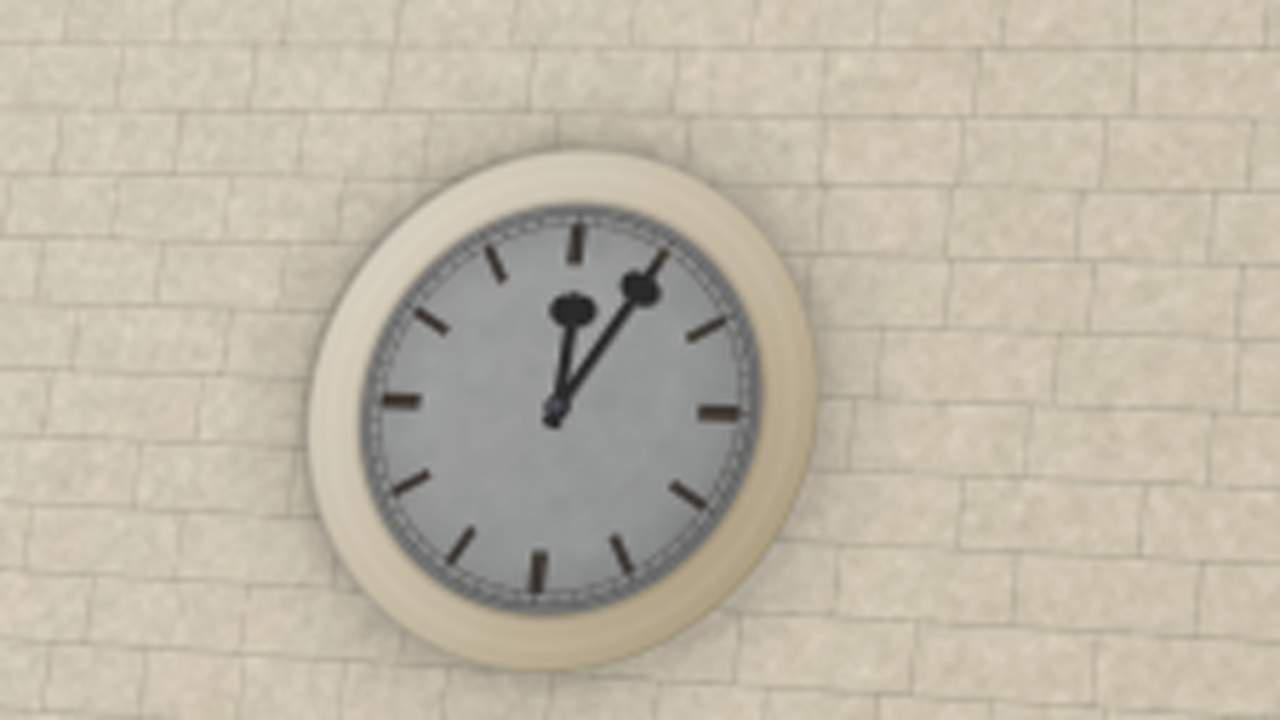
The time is **12:05**
